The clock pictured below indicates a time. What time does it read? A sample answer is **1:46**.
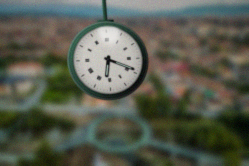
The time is **6:19**
